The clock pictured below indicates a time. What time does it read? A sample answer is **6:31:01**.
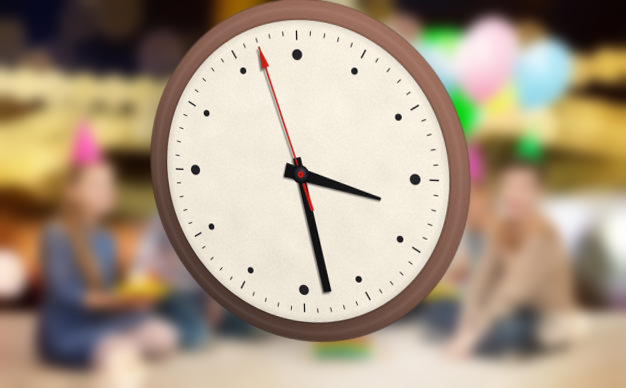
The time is **3:27:57**
